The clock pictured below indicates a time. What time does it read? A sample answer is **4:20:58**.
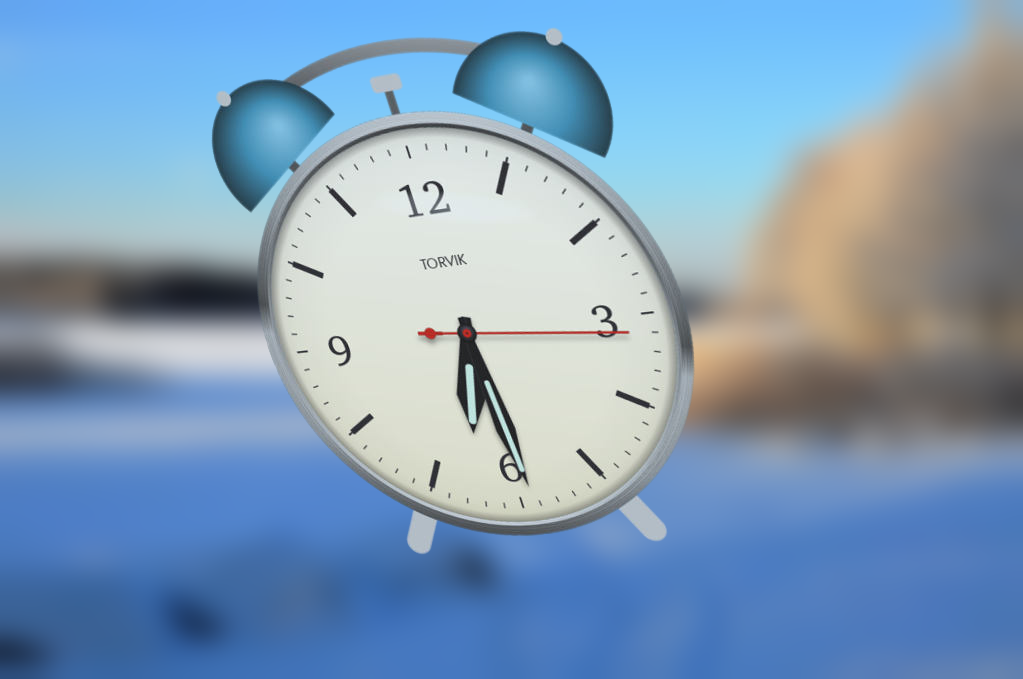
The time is **6:29:16**
